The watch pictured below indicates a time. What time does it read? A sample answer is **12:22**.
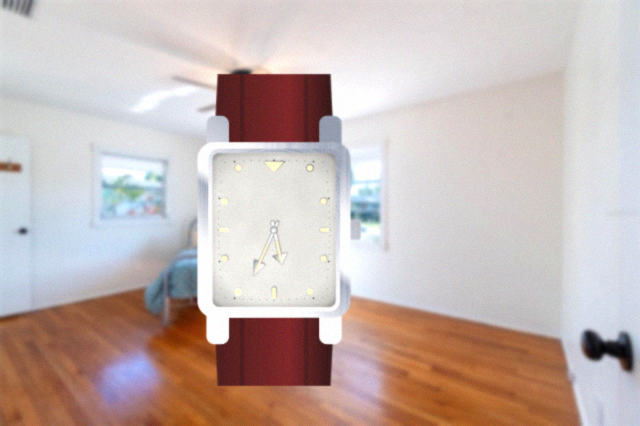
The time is **5:34**
